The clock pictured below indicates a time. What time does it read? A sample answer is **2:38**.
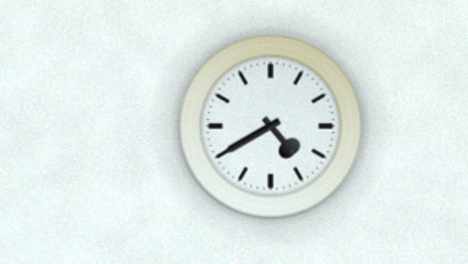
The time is **4:40**
